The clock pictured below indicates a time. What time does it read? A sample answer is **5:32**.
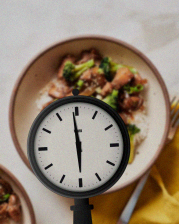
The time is **5:59**
